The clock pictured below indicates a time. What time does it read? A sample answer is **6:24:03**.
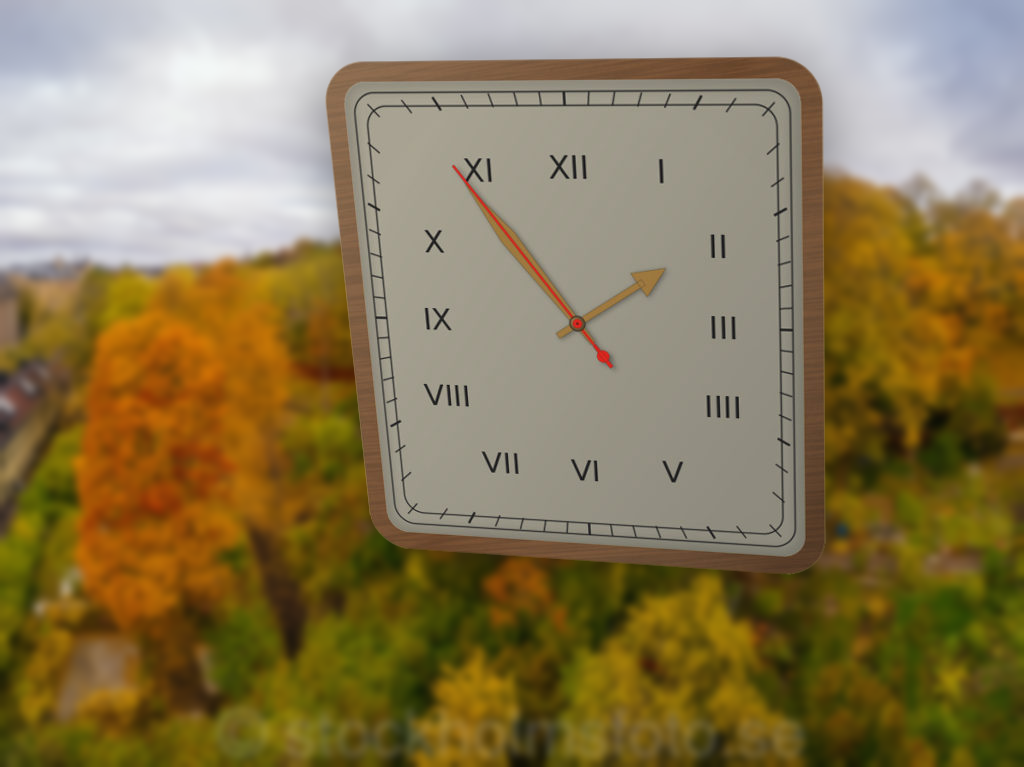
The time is **1:53:54**
